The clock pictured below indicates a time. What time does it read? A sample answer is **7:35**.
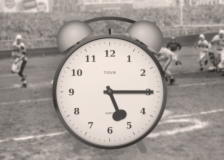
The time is **5:15**
